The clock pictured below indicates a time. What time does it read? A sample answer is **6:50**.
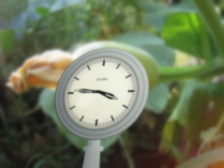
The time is **3:46**
